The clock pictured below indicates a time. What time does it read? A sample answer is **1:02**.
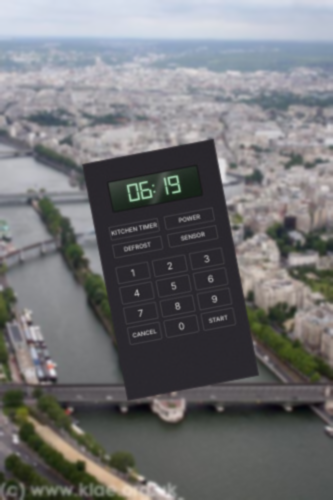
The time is **6:19**
